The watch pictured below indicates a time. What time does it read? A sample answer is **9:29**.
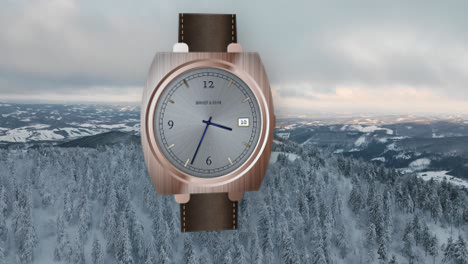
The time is **3:34**
